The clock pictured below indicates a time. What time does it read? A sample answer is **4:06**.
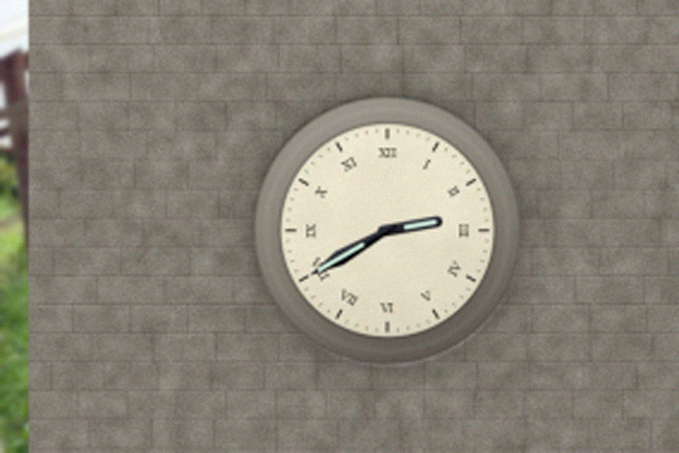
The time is **2:40**
